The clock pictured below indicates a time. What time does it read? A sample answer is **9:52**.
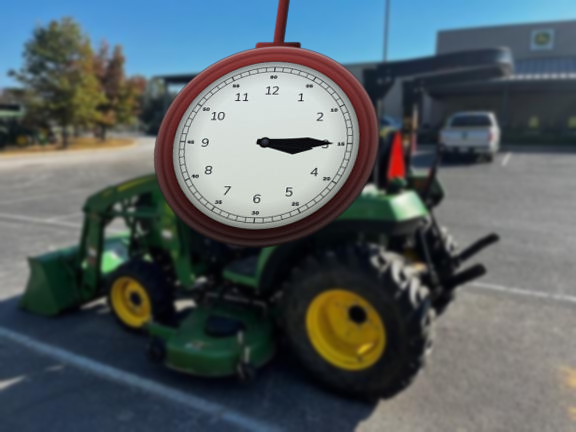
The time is **3:15**
